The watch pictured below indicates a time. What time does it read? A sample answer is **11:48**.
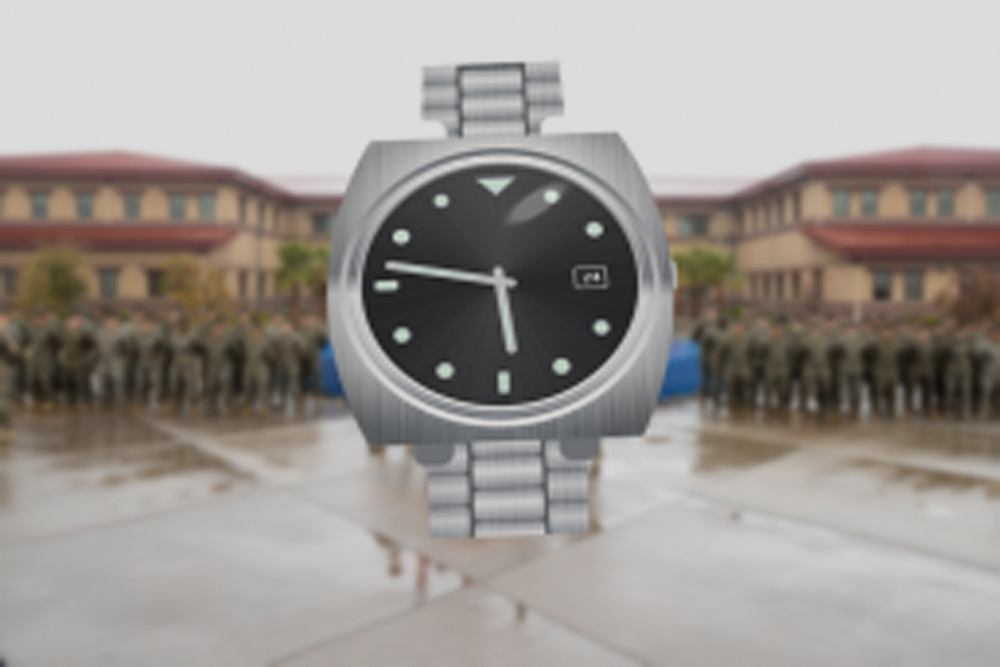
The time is **5:47**
